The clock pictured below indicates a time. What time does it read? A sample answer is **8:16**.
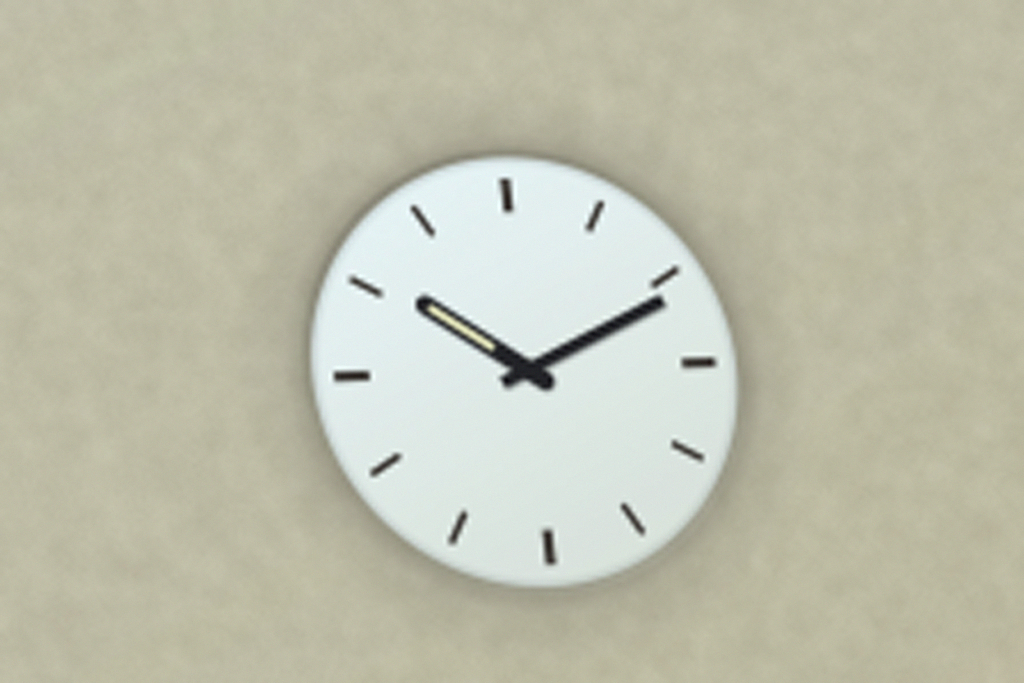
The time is **10:11**
